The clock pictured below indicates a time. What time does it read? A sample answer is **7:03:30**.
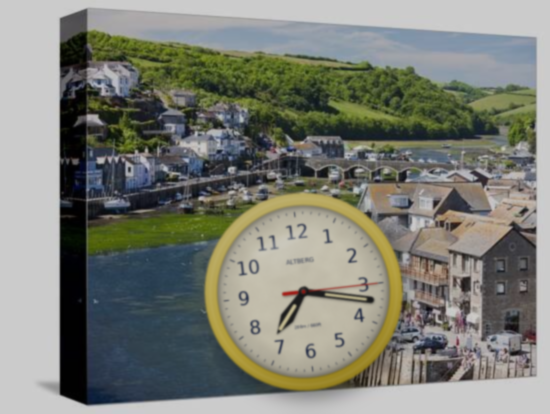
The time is **7:17:15**
